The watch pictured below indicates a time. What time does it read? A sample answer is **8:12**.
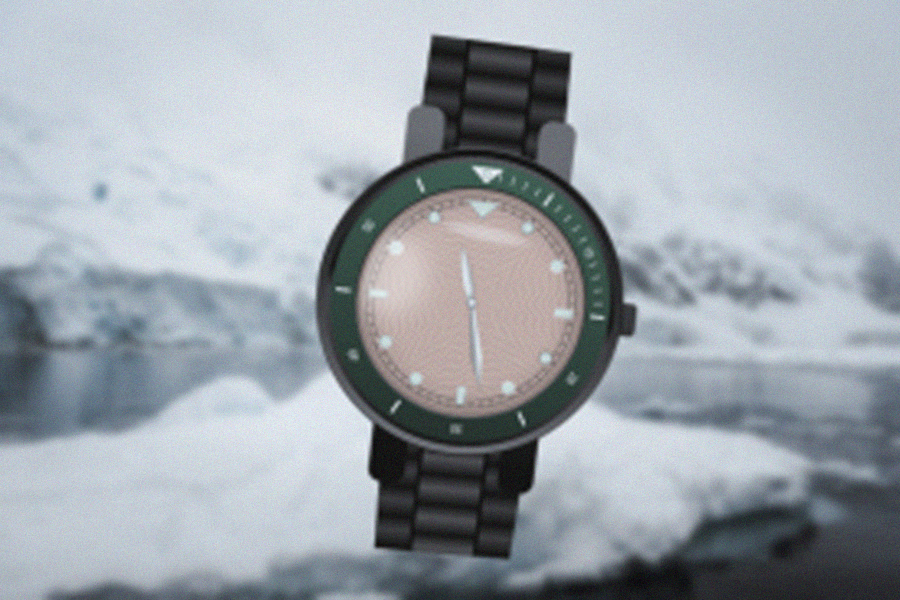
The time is **11:28**
